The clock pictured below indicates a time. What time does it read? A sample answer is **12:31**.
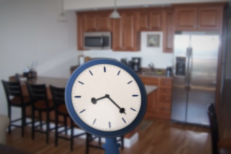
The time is **8:23**
